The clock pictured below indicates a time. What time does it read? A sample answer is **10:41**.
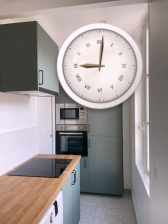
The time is **9:01**
